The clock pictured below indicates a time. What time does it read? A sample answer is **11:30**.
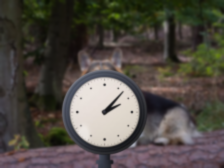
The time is **2:07**
